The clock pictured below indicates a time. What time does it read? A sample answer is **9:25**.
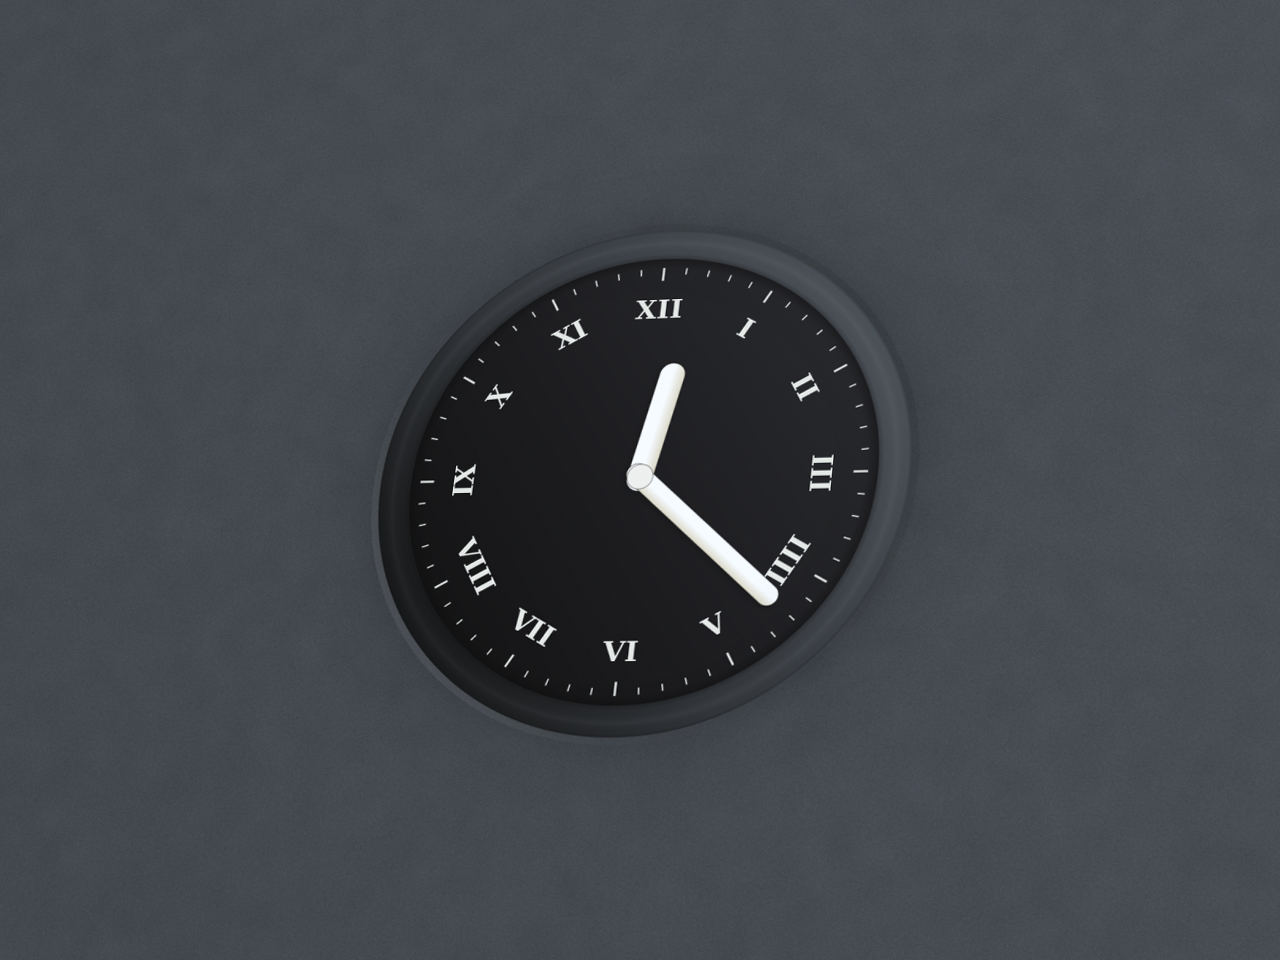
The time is **12:22**
